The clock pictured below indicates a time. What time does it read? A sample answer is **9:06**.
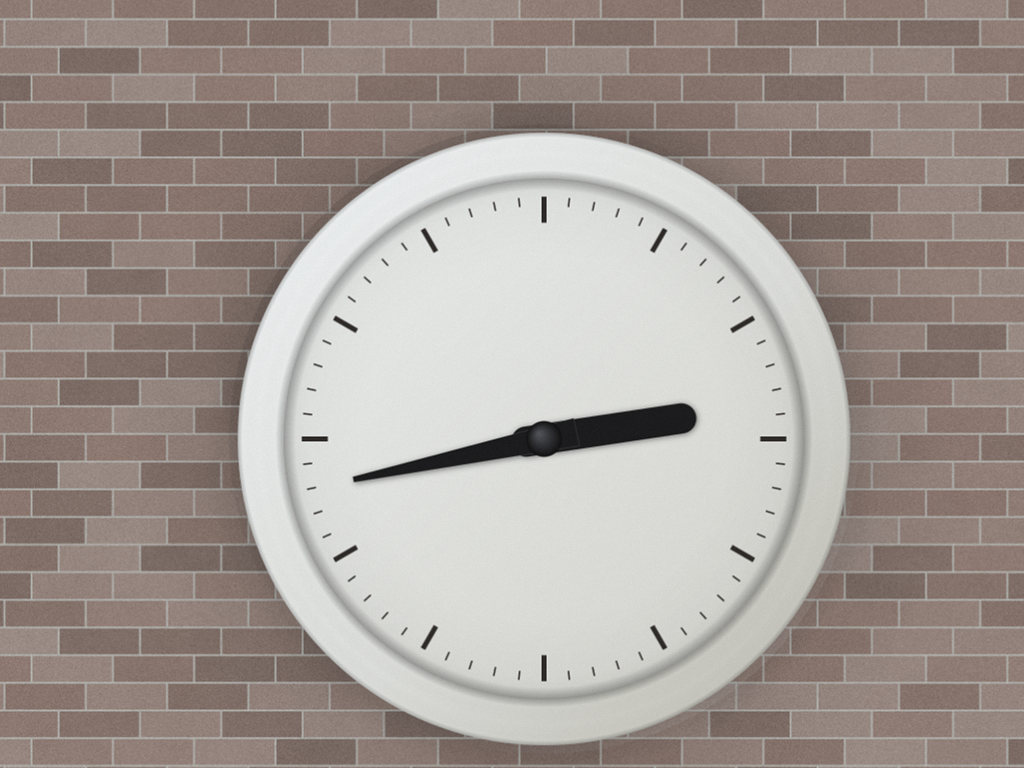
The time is **2:43**
